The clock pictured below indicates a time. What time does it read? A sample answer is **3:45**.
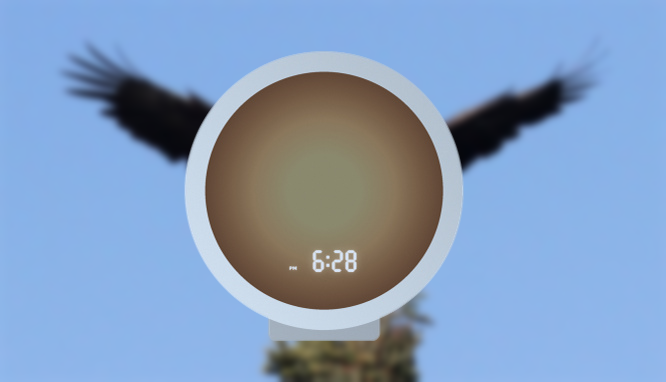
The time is **6:28**
